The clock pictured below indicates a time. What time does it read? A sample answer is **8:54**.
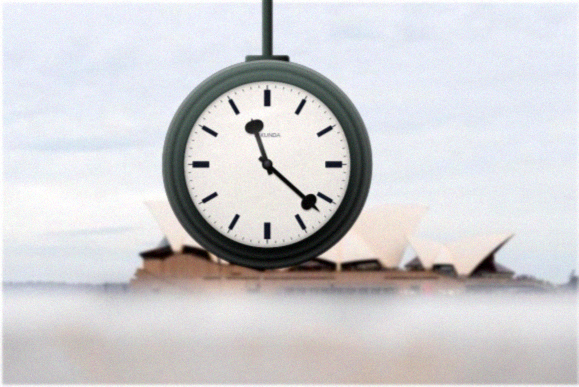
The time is **11:22**
